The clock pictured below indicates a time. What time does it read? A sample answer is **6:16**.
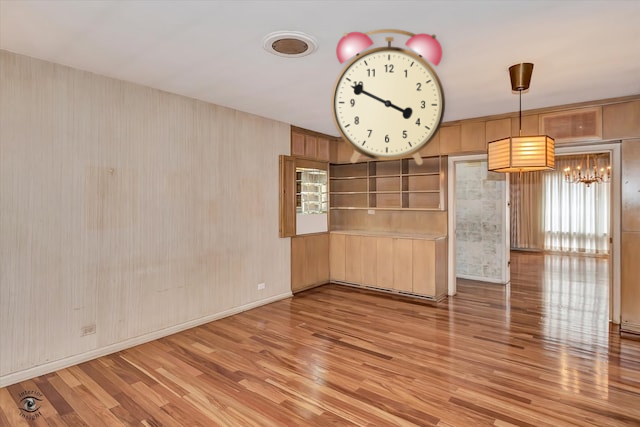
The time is **3:49**
